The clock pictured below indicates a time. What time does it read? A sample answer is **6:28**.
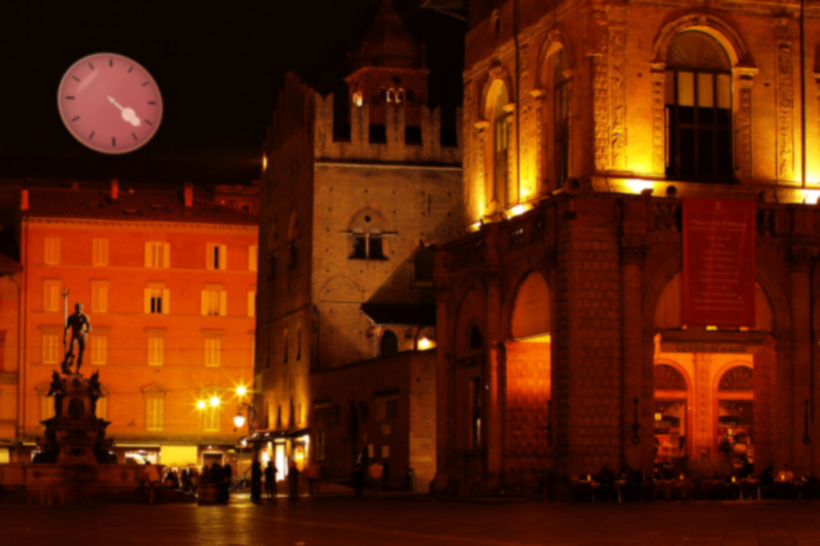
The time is **4:22**
